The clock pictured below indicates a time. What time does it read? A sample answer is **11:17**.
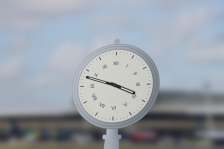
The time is **3:48**
